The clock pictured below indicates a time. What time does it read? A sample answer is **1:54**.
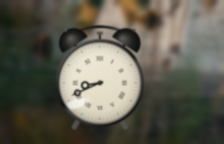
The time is **8:41**
